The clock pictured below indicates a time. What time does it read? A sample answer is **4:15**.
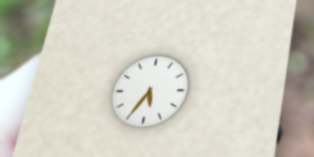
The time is **5:35**
